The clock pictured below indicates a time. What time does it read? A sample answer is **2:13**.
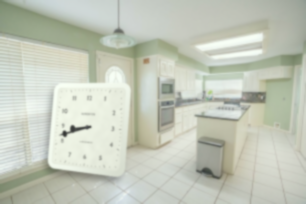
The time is **8:42**
